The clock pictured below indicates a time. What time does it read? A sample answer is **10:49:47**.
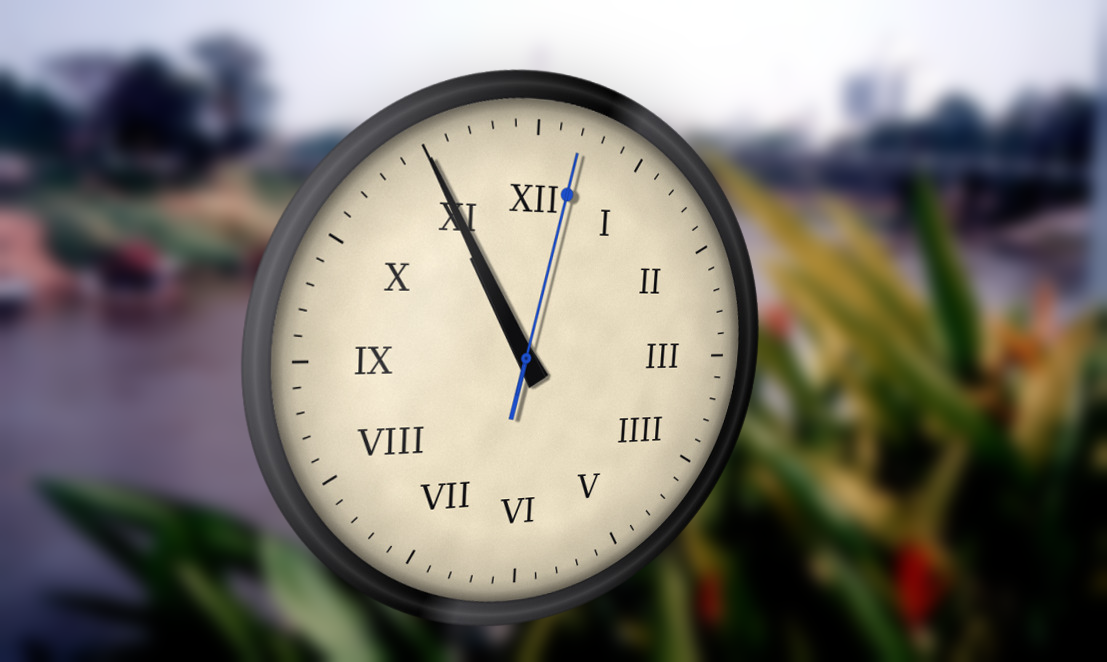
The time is **10:55:02**
